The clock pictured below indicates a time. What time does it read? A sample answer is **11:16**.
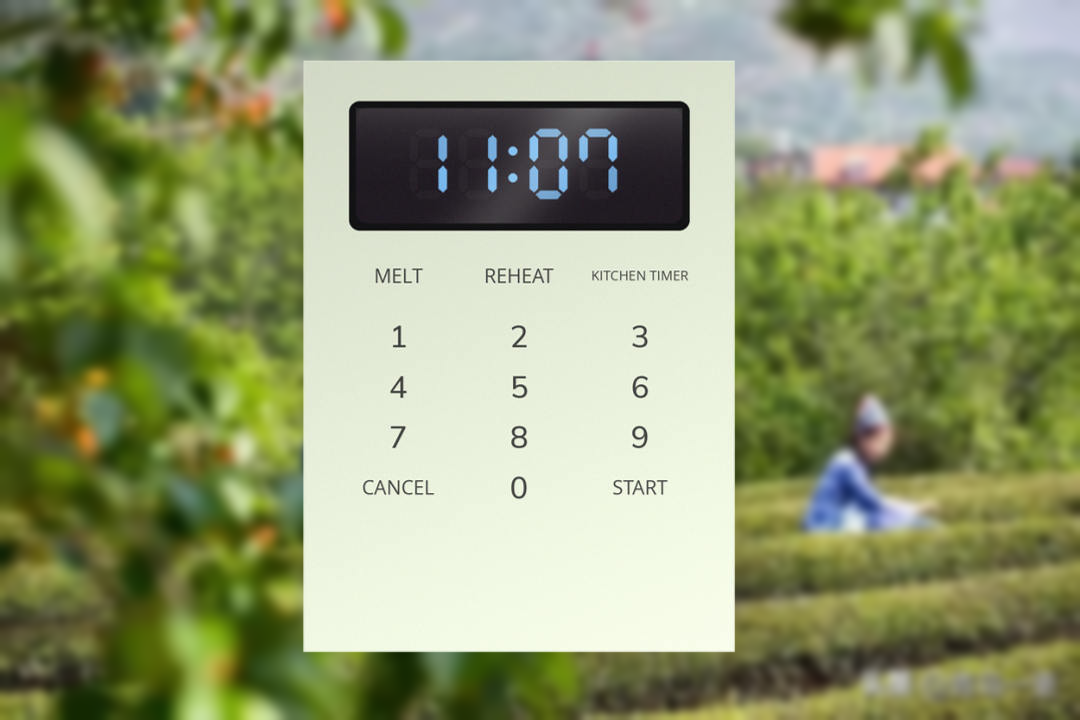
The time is **11:07**
